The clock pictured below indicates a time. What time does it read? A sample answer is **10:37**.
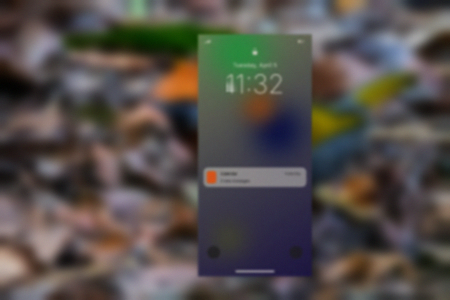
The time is **11:32**
